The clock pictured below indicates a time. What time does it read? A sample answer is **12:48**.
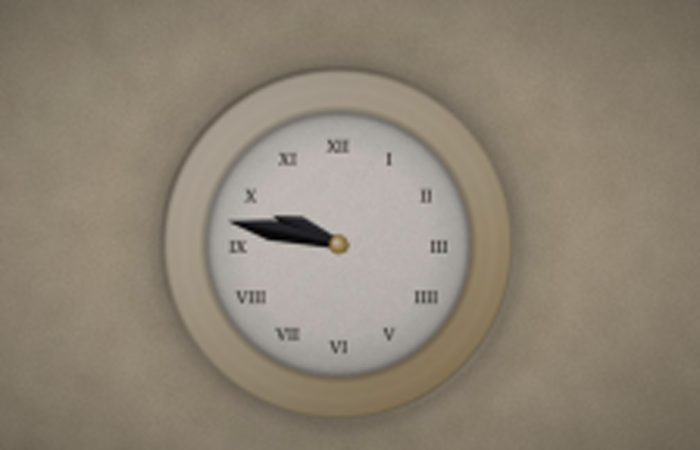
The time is **9:47**
